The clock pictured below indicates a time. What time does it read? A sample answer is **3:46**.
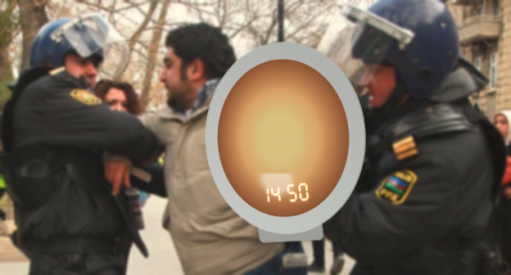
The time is **14:50**
